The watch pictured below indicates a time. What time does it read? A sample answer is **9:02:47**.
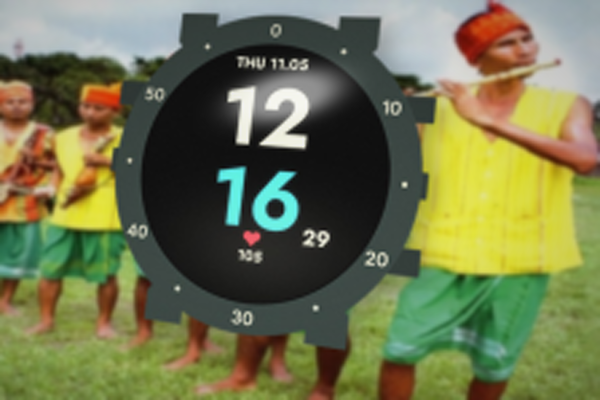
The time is **12:16:29**
